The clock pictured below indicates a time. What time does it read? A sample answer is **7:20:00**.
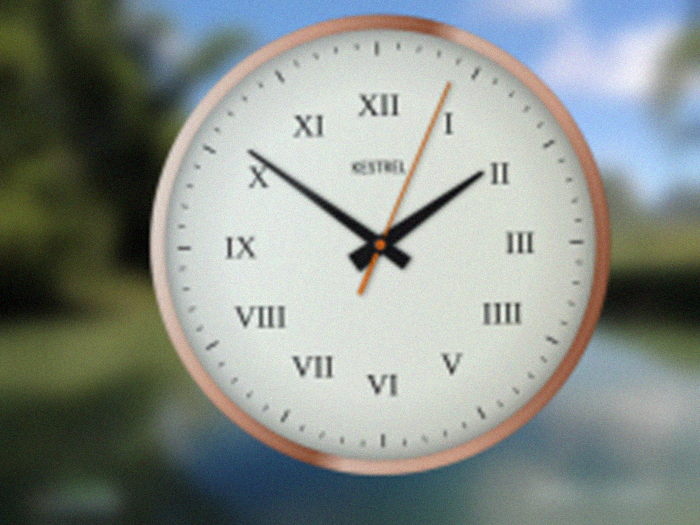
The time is **1:51:04**
